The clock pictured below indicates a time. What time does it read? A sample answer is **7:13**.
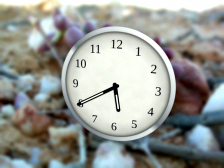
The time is **5:40**
